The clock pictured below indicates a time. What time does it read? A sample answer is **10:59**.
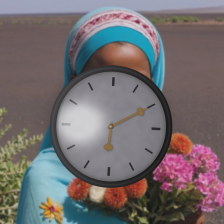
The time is **6:10**
